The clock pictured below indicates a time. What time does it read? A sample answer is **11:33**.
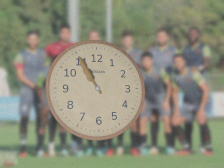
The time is **10:55**
